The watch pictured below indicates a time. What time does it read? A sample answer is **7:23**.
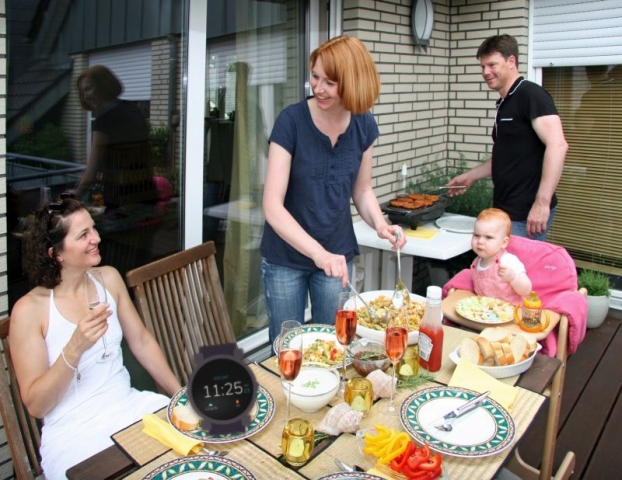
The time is **11:25**
